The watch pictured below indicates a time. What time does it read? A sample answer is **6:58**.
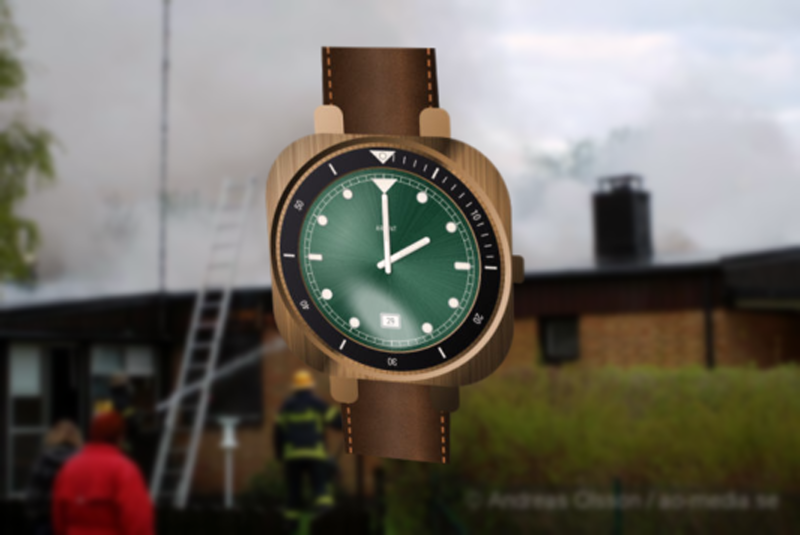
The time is **2:00**
